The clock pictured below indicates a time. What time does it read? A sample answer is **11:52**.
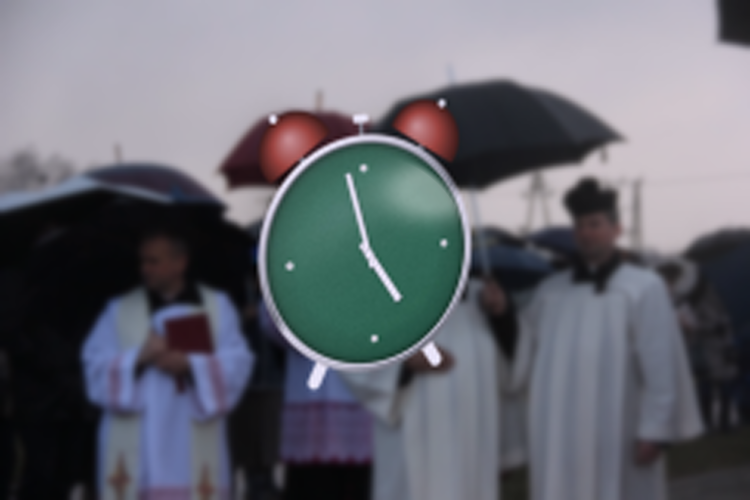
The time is **4:58**
